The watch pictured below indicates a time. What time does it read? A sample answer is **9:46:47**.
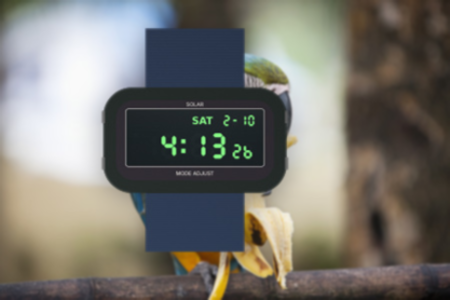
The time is **4:13:26**
